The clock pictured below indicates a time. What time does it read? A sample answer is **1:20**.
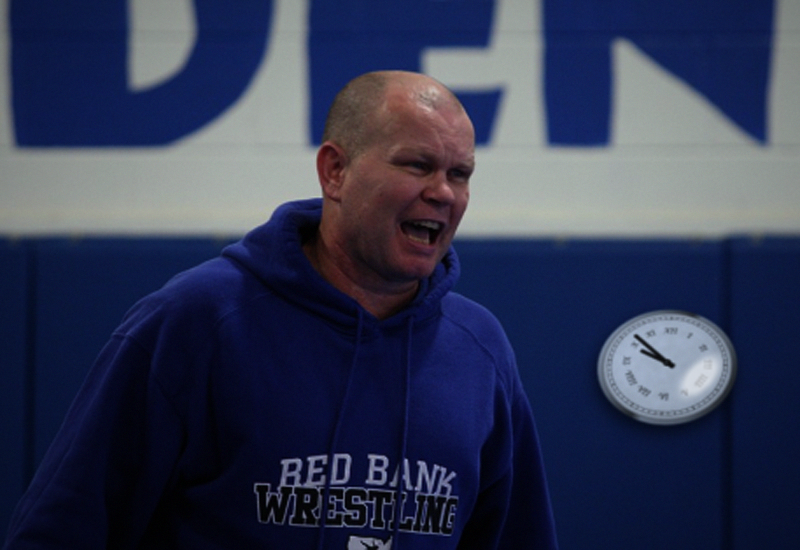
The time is **9:52**
